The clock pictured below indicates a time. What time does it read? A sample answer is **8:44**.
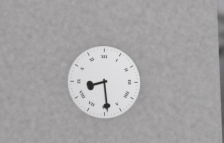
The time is **8:29**
